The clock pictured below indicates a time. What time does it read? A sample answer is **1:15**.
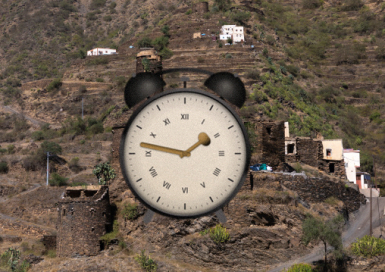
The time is **1:47**
